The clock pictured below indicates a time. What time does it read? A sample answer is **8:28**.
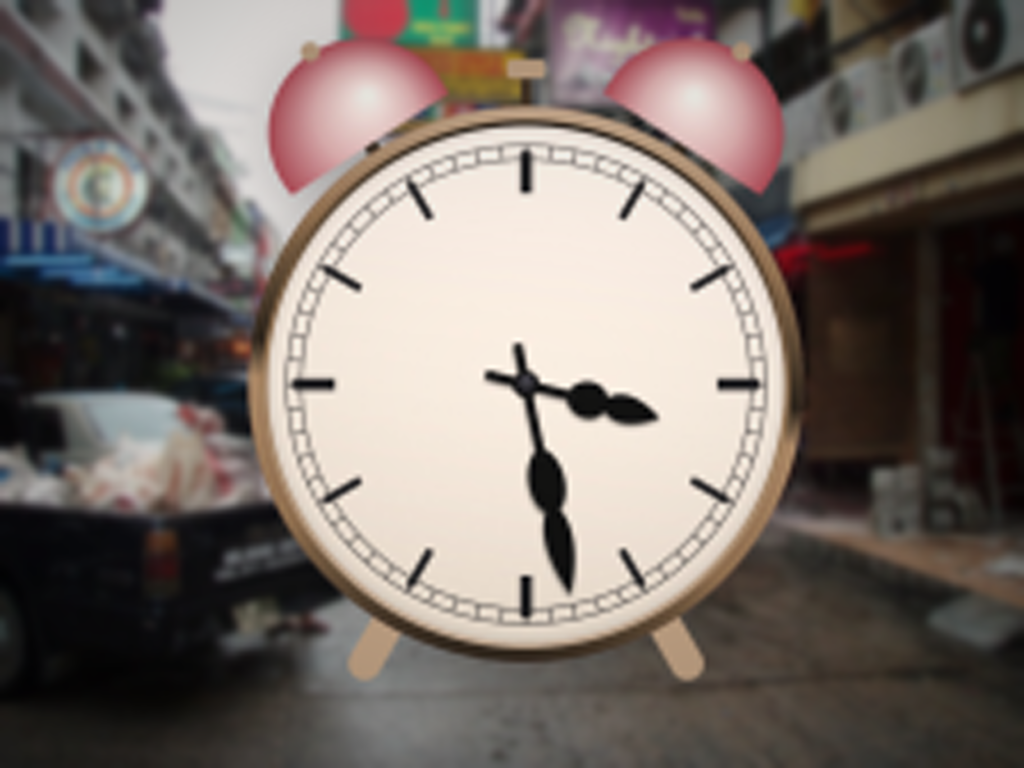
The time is **3:28**
